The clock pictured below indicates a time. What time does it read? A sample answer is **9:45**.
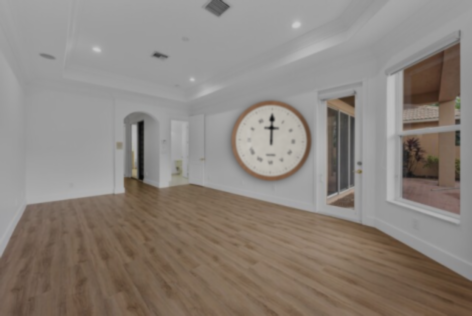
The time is **12:00**
